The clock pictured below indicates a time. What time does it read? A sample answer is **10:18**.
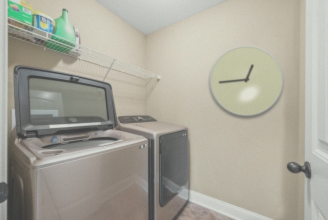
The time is **12:44**
